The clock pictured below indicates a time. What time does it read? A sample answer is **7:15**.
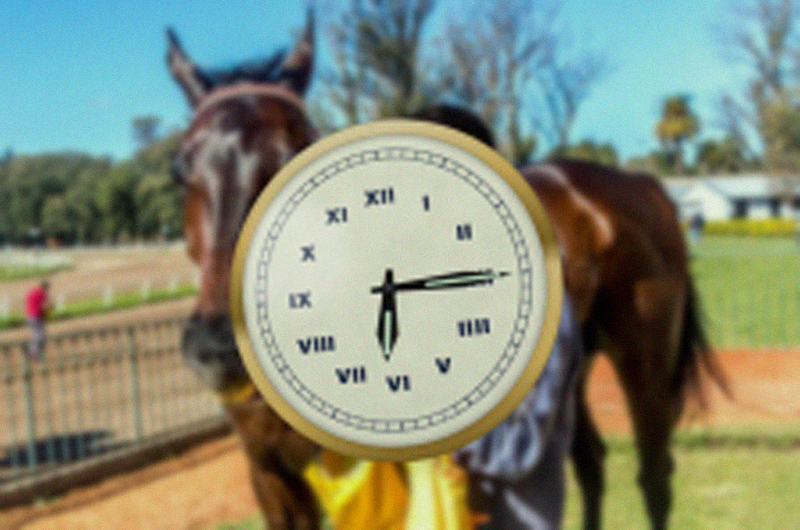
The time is **6:15**
